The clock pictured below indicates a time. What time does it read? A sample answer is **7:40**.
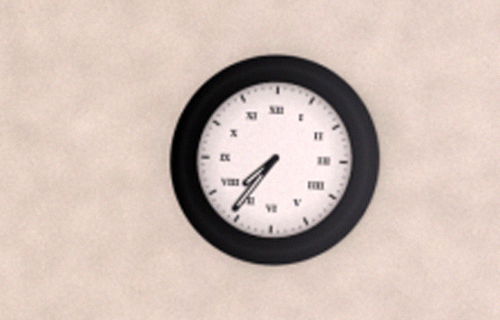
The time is **7:36**
